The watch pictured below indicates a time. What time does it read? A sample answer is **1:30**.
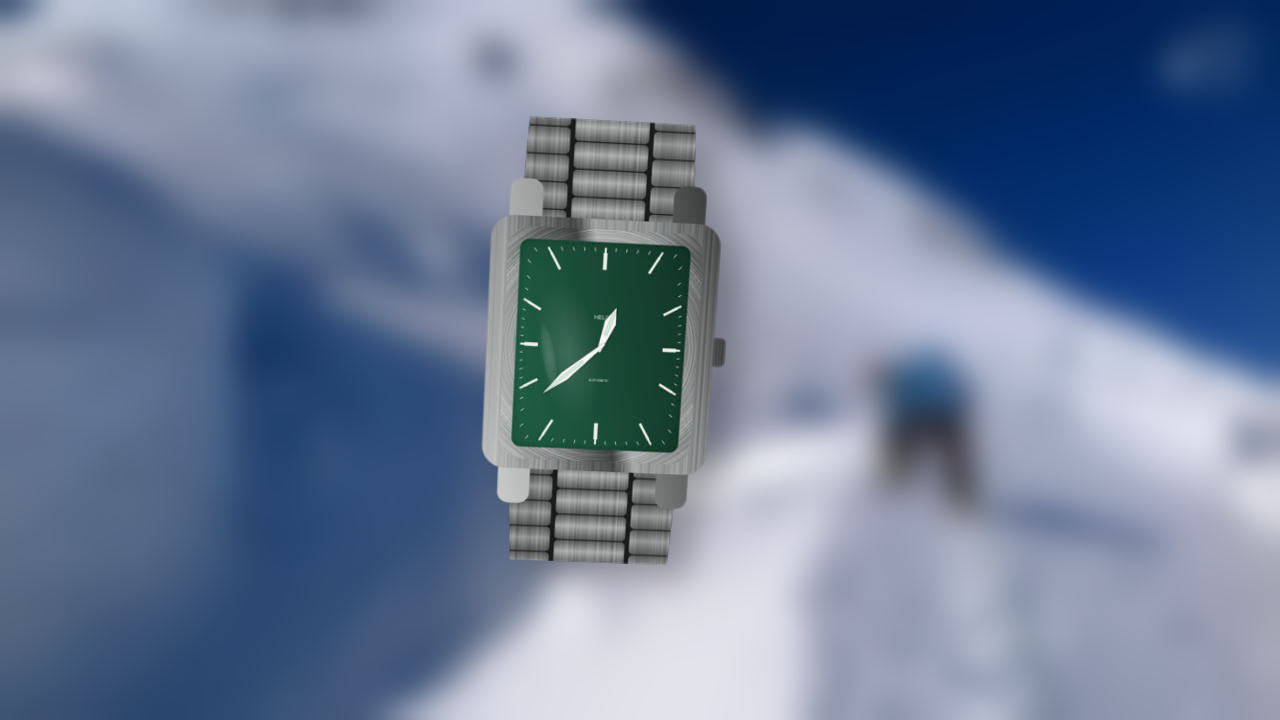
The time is **12:38**
